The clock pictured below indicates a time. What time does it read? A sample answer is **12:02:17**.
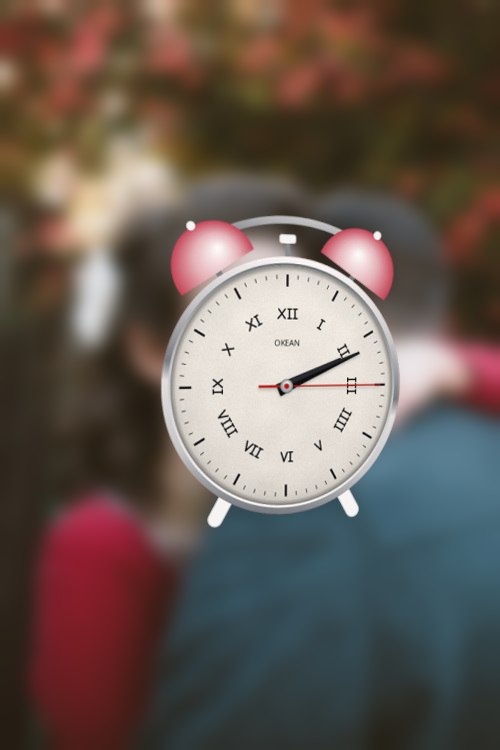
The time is **2:11:15**
